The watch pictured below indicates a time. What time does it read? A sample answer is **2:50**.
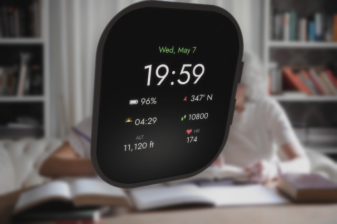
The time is **19:59**
